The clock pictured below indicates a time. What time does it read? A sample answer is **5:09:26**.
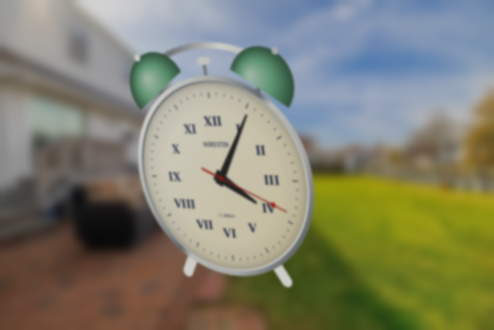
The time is **4:05:19**
